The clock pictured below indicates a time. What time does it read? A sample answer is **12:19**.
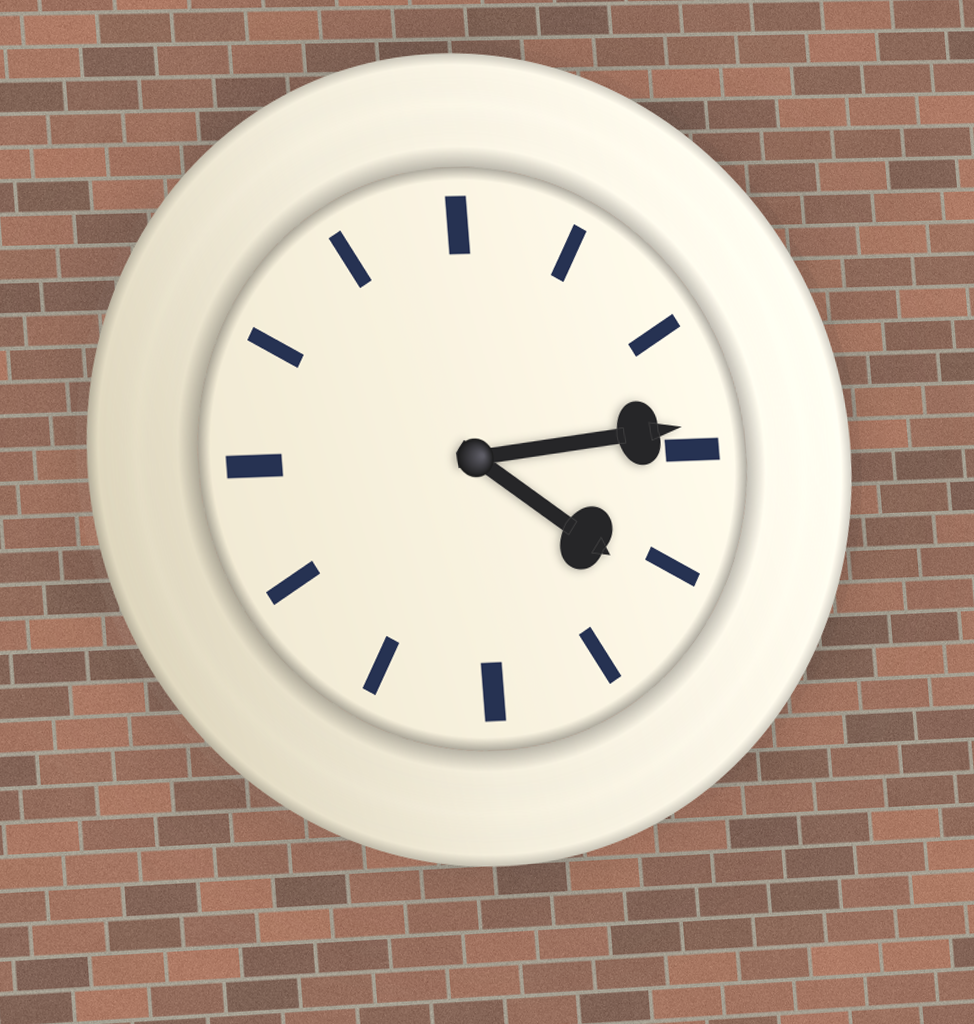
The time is **4:14**
